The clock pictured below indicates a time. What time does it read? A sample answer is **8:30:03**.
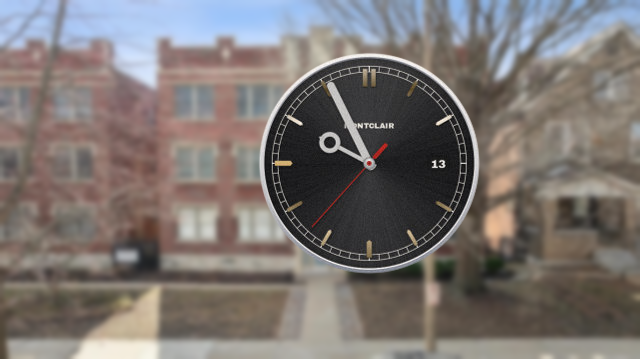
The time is **9:55:37**
